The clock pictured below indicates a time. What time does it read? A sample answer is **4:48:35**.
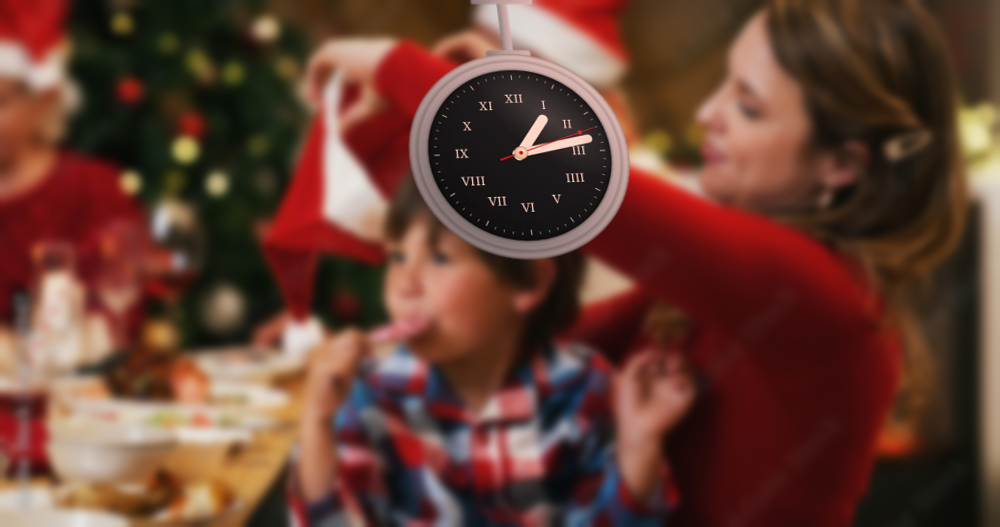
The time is **1:13:12**
